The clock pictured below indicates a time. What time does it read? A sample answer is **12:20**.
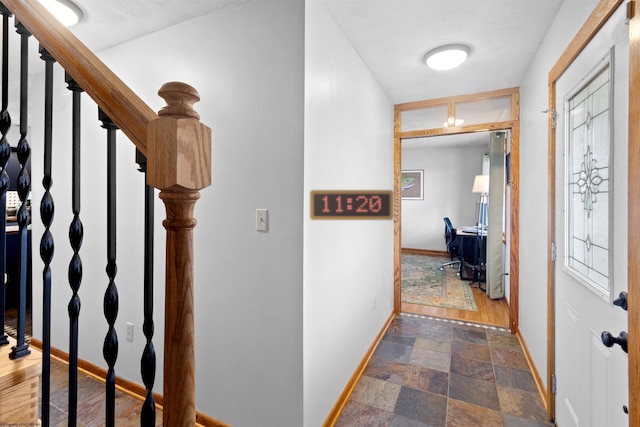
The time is **11:20**
